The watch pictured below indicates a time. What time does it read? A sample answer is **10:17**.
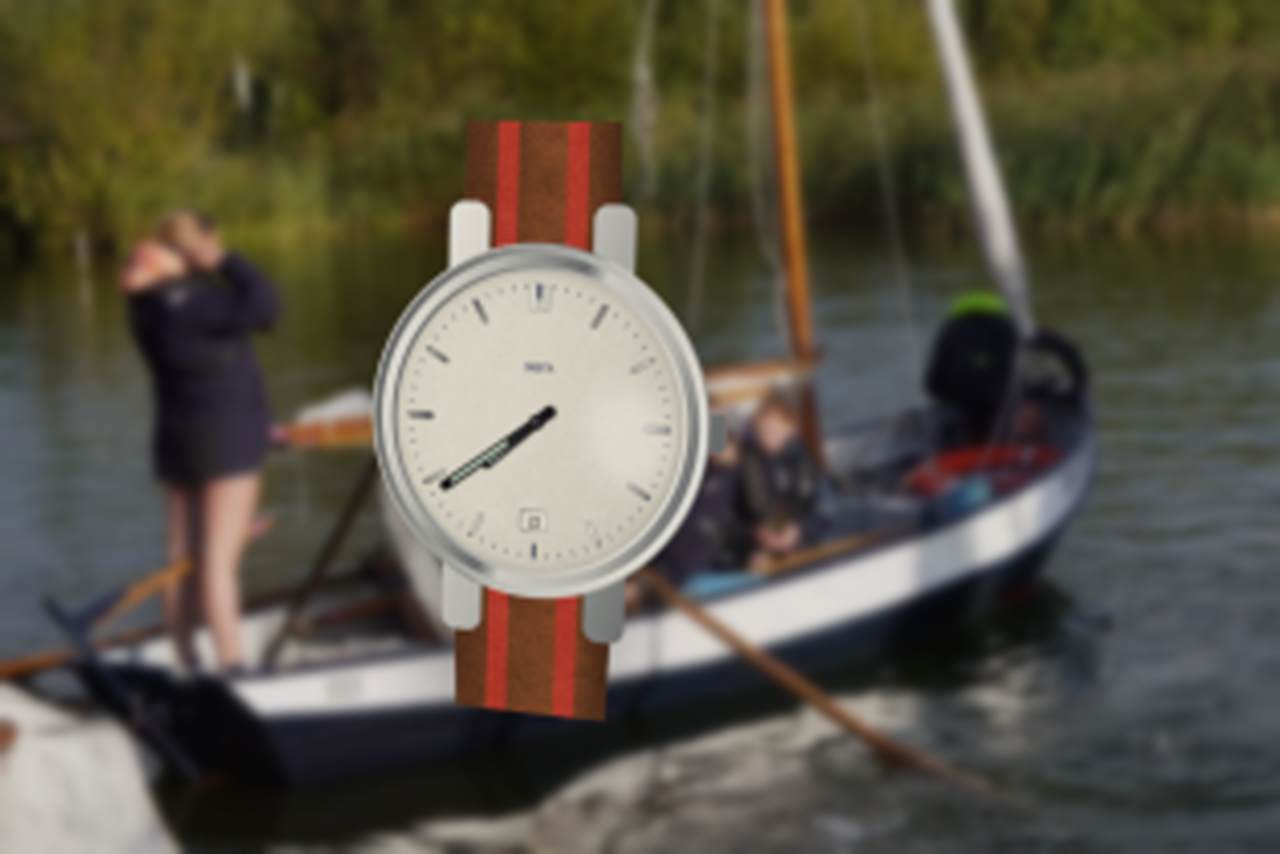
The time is **7:39**
